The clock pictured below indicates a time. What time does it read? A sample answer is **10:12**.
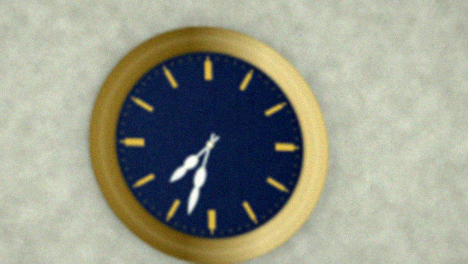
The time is **7:33**
